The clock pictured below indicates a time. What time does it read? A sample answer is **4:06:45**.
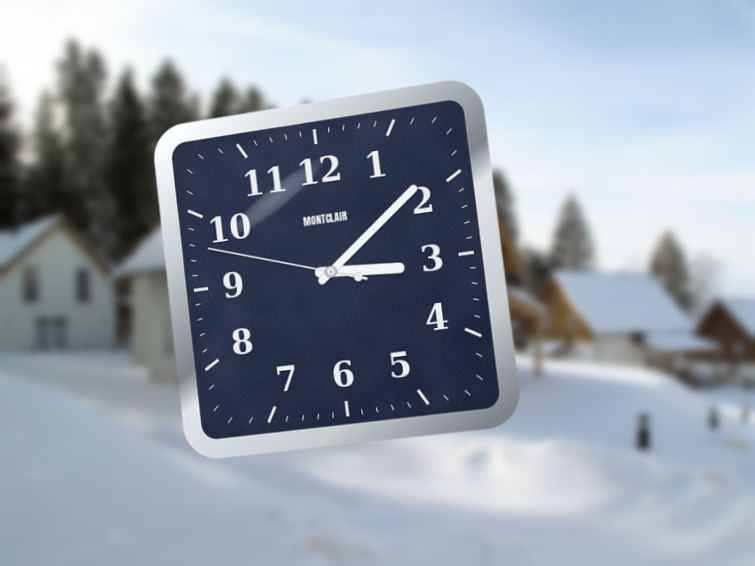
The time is **3:08:48**
